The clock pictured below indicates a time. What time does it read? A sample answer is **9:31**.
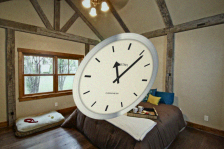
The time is **11:06**
